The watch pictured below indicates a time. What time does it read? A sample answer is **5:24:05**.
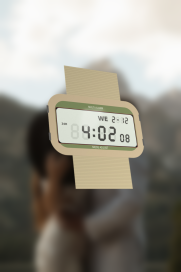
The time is **4:02:08**
